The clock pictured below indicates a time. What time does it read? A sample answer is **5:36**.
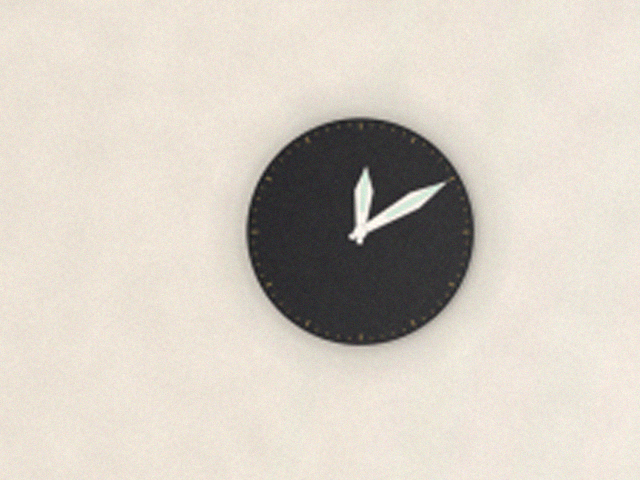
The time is **12:10**
